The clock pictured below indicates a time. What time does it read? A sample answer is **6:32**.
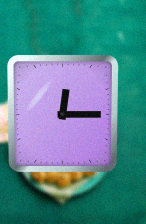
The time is **12:15**
